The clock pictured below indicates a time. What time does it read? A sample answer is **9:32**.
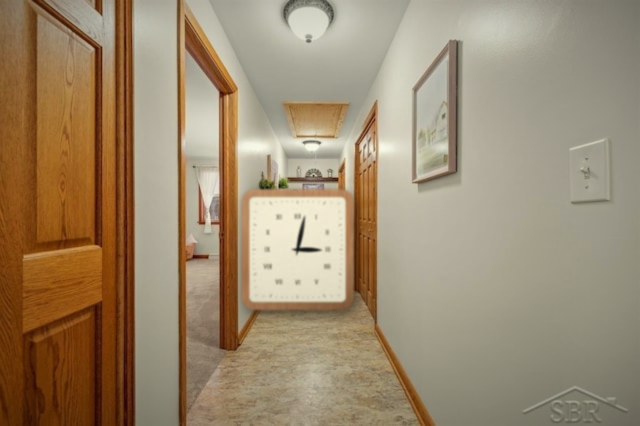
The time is **3:02**
